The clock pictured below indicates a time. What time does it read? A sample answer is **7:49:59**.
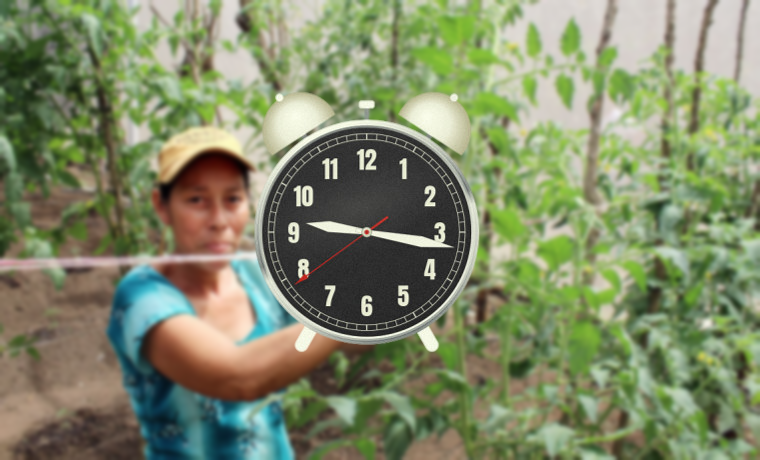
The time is **9:16:39**
